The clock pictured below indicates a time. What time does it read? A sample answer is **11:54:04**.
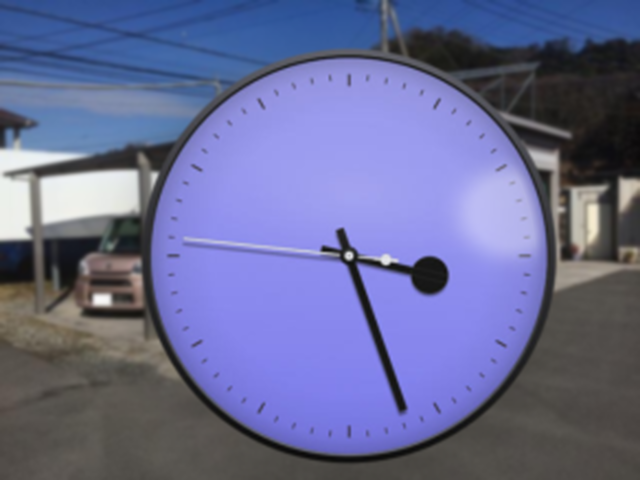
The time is **3:26:46**
